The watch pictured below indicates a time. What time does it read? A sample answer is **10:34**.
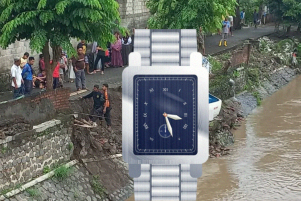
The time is **3:27**
